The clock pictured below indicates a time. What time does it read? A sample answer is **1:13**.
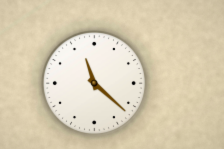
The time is **11:22**
